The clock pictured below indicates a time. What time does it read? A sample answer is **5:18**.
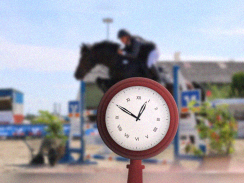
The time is **12:50**
